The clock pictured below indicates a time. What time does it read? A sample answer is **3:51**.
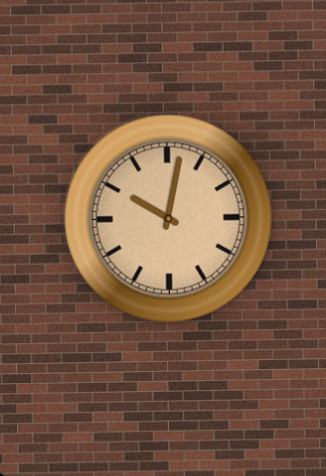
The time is **10:02**
